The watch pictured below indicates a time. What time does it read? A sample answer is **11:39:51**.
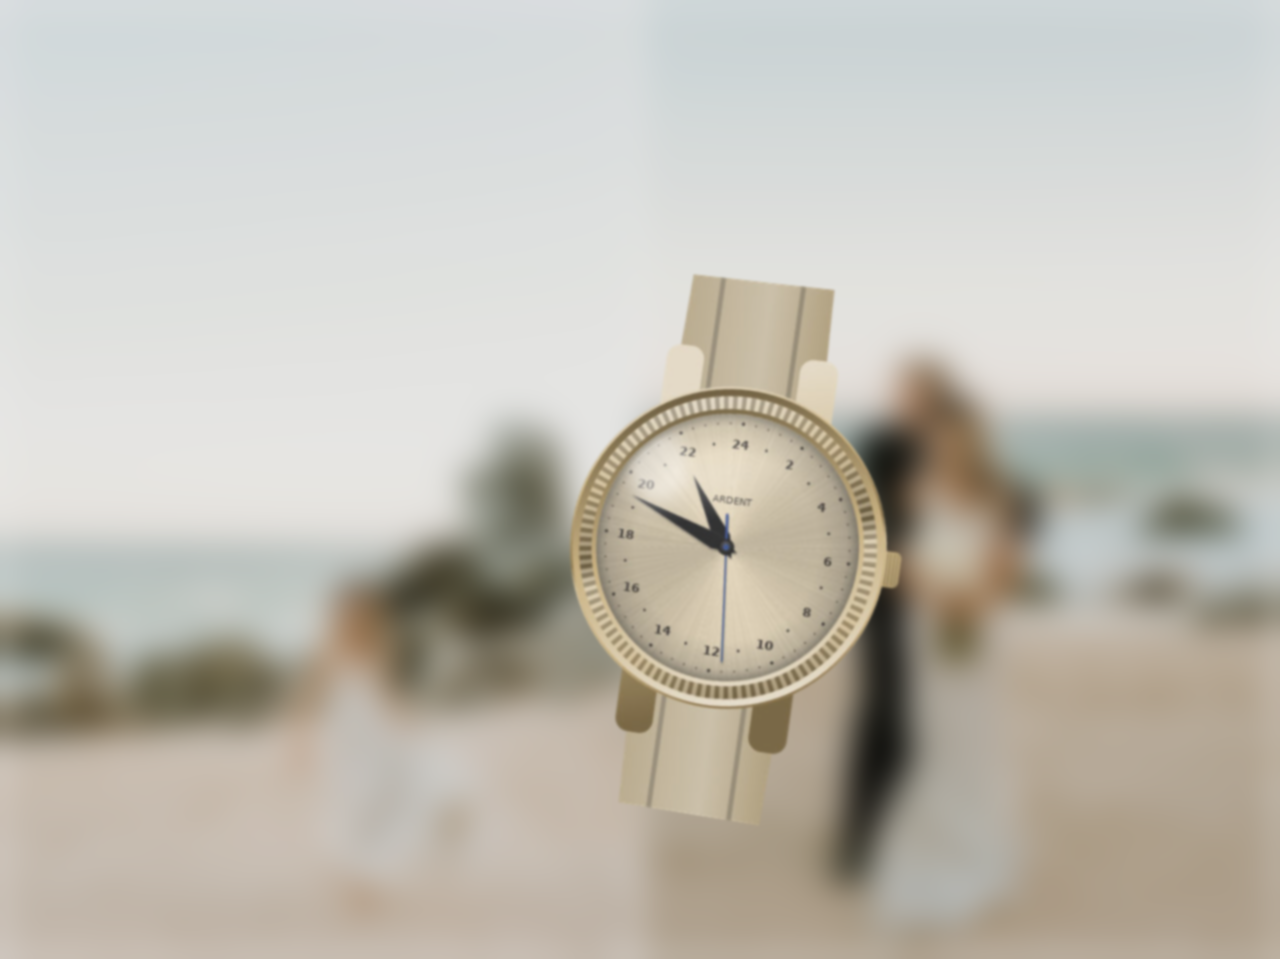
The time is **21:48:29**
